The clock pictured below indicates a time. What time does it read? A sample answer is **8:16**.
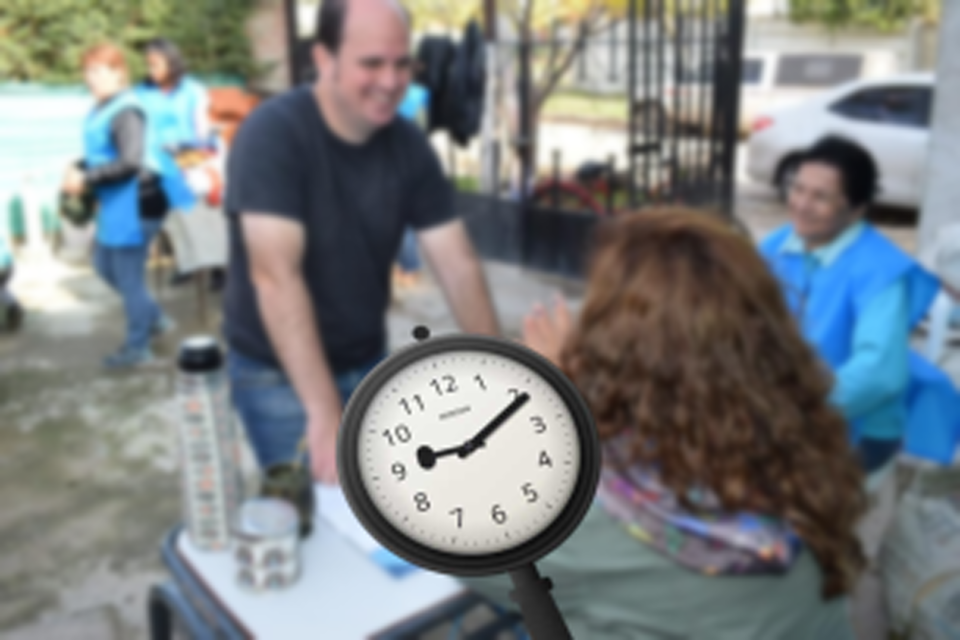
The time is **9:11**
